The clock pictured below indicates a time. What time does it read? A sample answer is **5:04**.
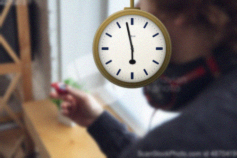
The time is **5:58**
